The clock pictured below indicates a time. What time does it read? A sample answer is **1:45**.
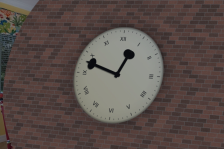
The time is **12:48**
